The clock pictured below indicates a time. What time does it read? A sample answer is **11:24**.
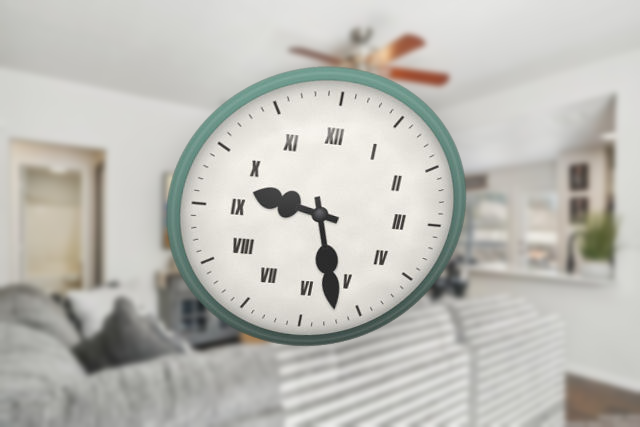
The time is **9:27**
